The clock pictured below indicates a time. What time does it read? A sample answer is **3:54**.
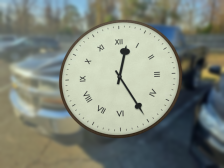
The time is **12:25**
